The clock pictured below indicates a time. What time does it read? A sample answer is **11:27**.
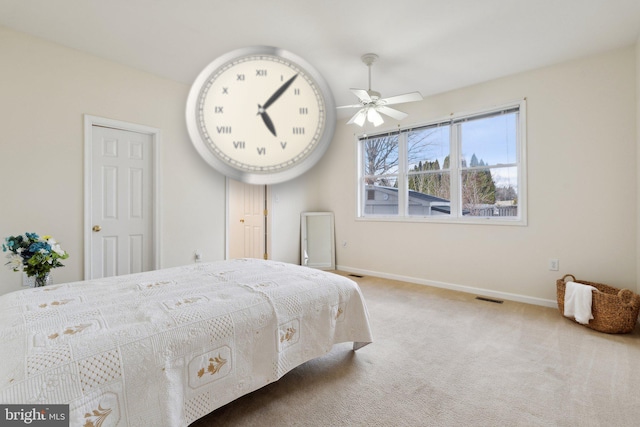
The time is **5:07**
